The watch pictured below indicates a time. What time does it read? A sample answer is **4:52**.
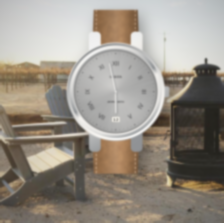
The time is **5:58**
